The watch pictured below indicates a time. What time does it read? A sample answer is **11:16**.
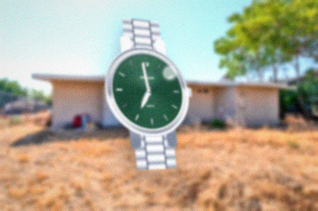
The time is **6:59**
